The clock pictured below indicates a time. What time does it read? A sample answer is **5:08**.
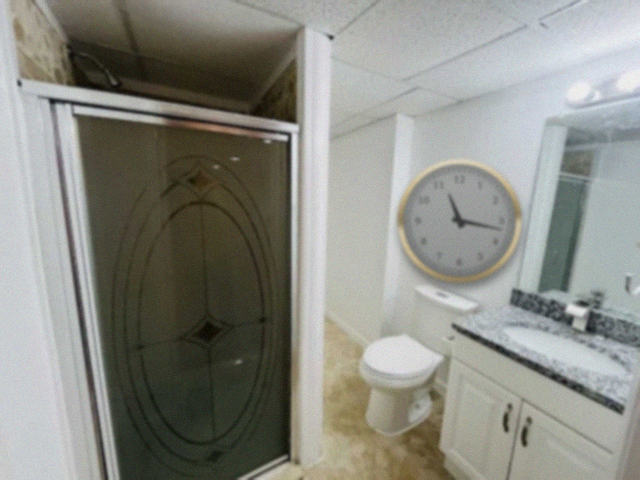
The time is **11:17**
